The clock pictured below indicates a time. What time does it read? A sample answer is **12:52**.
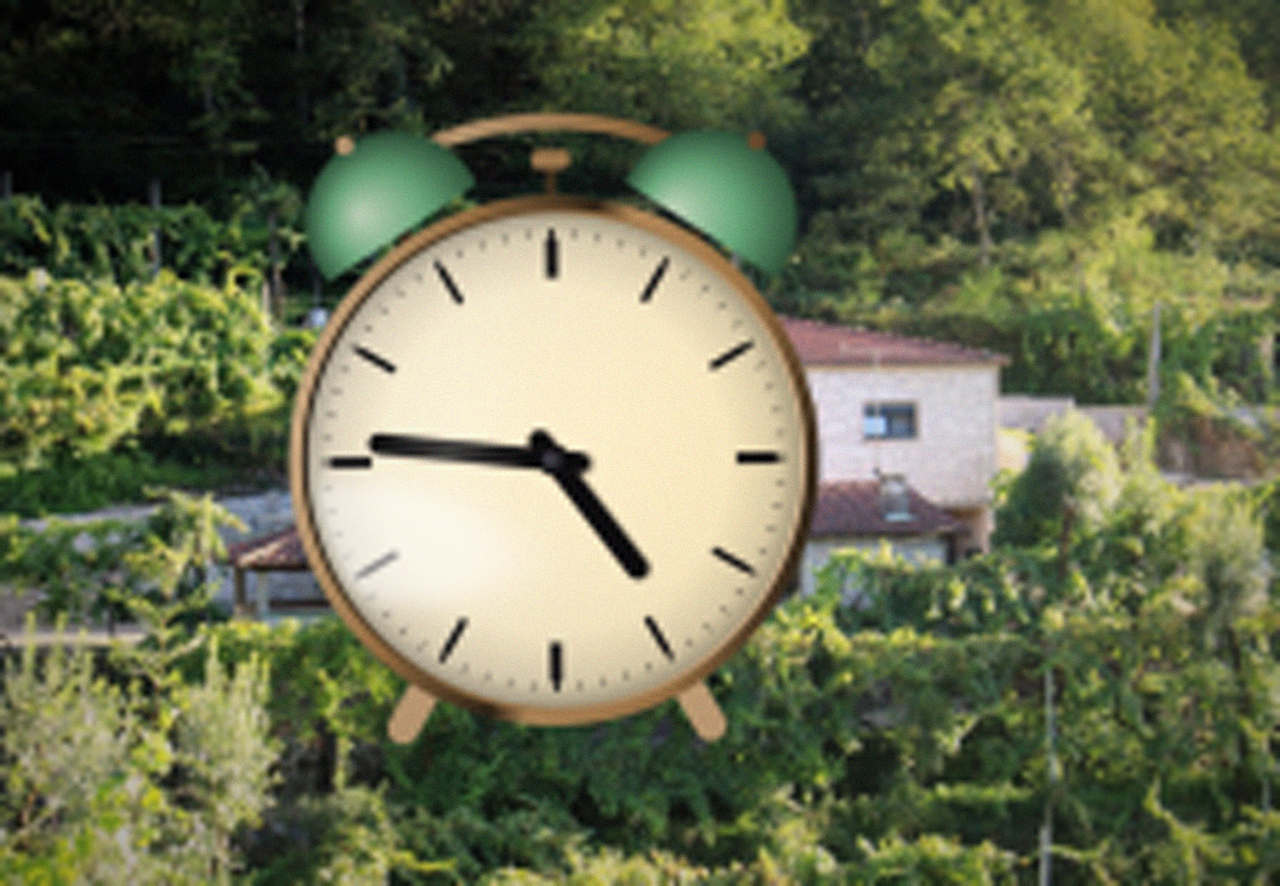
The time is **4:46**
